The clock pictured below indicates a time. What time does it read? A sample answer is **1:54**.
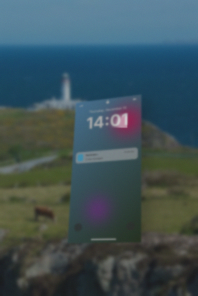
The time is **14:01**
